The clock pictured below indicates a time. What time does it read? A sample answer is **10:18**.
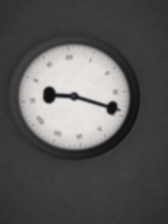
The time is **9:19**
